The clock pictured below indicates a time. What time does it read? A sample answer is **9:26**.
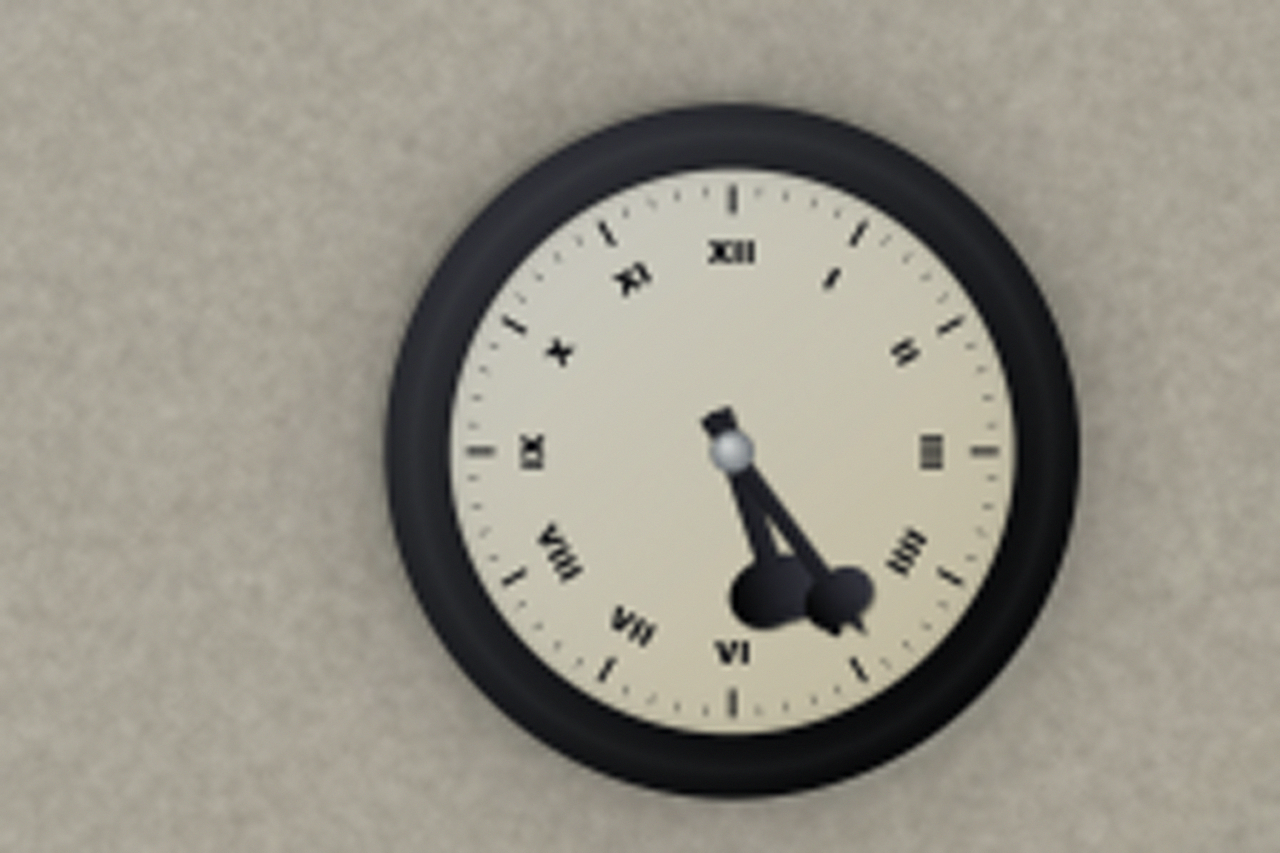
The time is **5:24**
